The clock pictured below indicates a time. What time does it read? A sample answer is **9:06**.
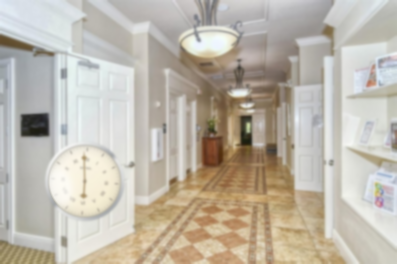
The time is **5:59**
